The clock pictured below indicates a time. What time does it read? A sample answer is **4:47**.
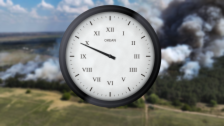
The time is **9:49**
